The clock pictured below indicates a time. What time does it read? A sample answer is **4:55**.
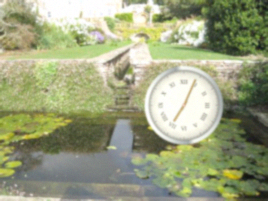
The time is **7:04**
